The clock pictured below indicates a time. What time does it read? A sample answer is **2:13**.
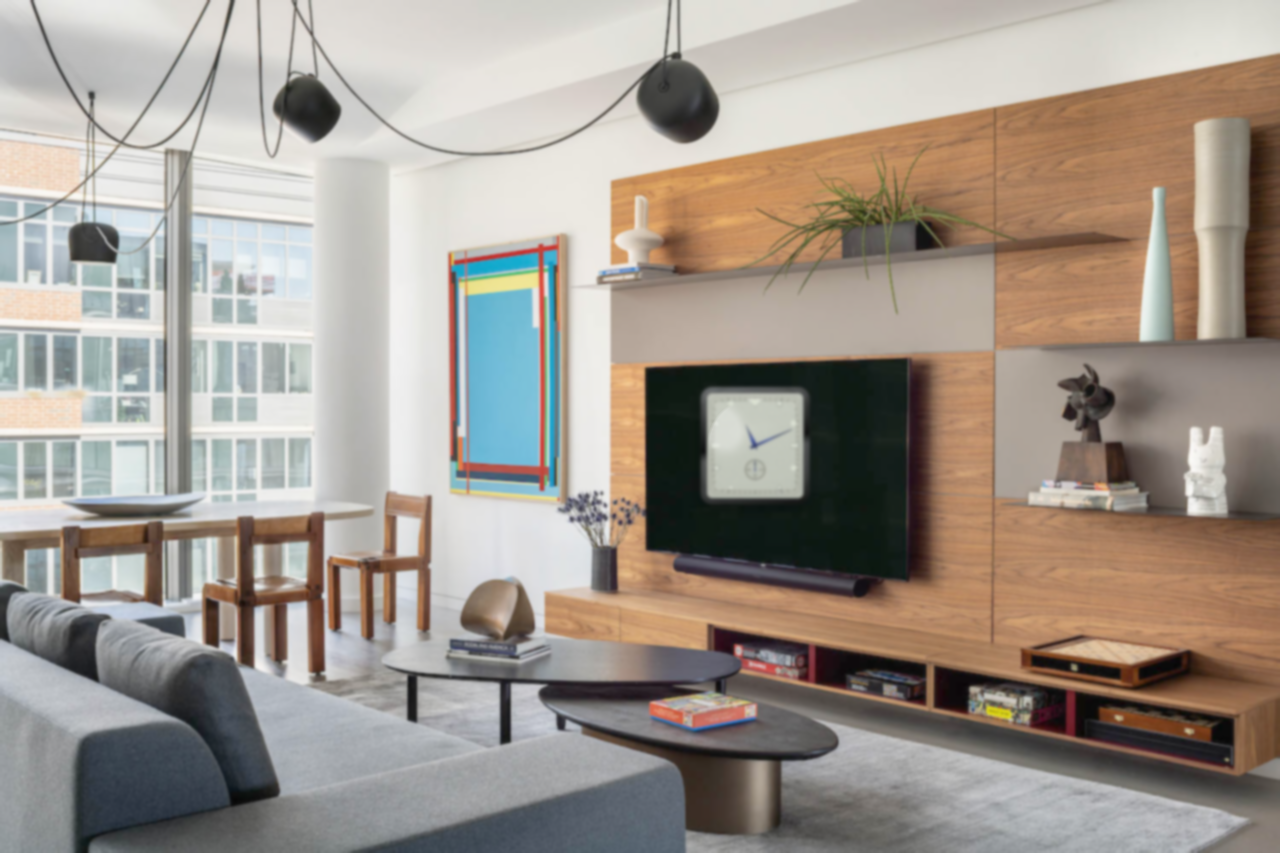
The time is **11:11**
